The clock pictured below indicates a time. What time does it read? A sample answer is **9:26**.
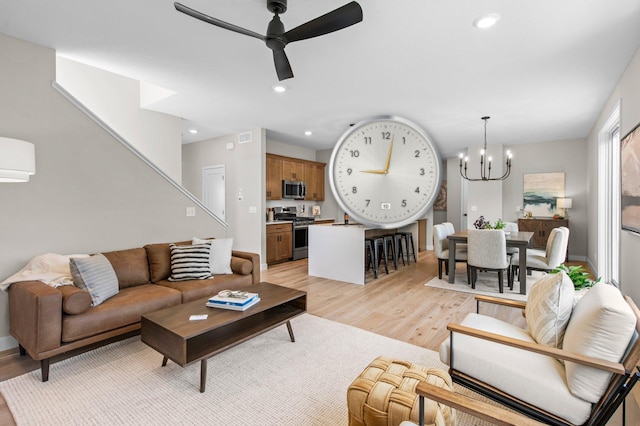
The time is **9:02**
